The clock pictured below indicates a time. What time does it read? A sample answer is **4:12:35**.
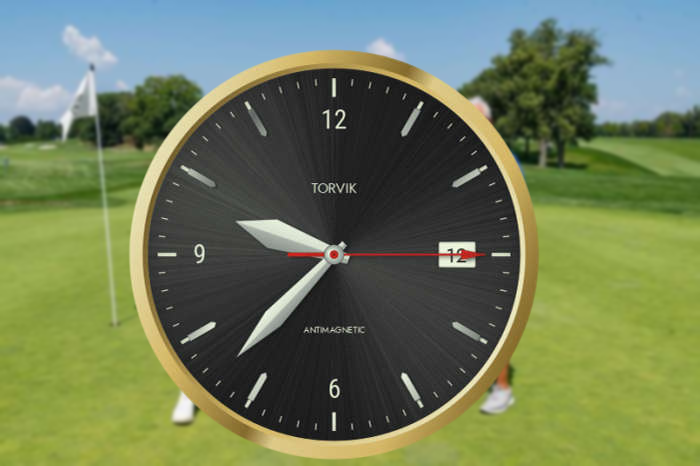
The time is **9:37:15**
